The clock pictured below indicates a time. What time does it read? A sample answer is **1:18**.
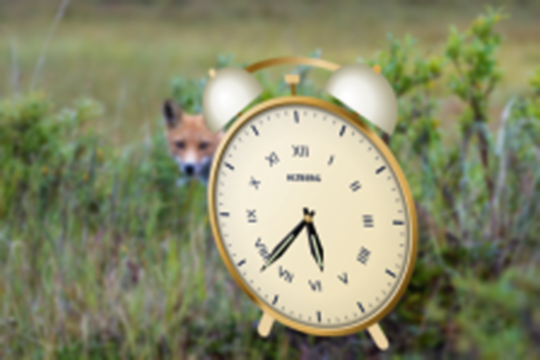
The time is **5:38**
